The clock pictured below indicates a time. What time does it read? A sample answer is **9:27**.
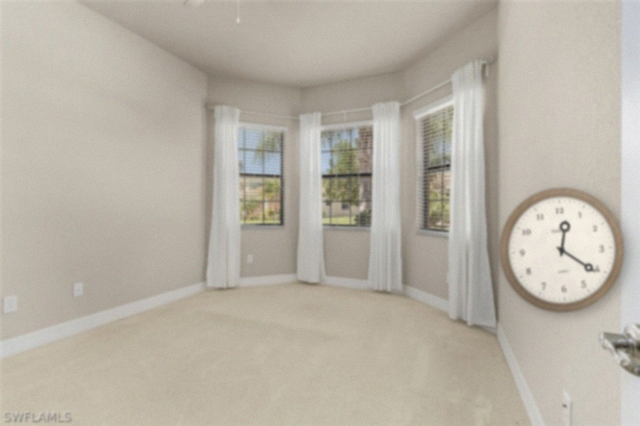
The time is **12:21**
